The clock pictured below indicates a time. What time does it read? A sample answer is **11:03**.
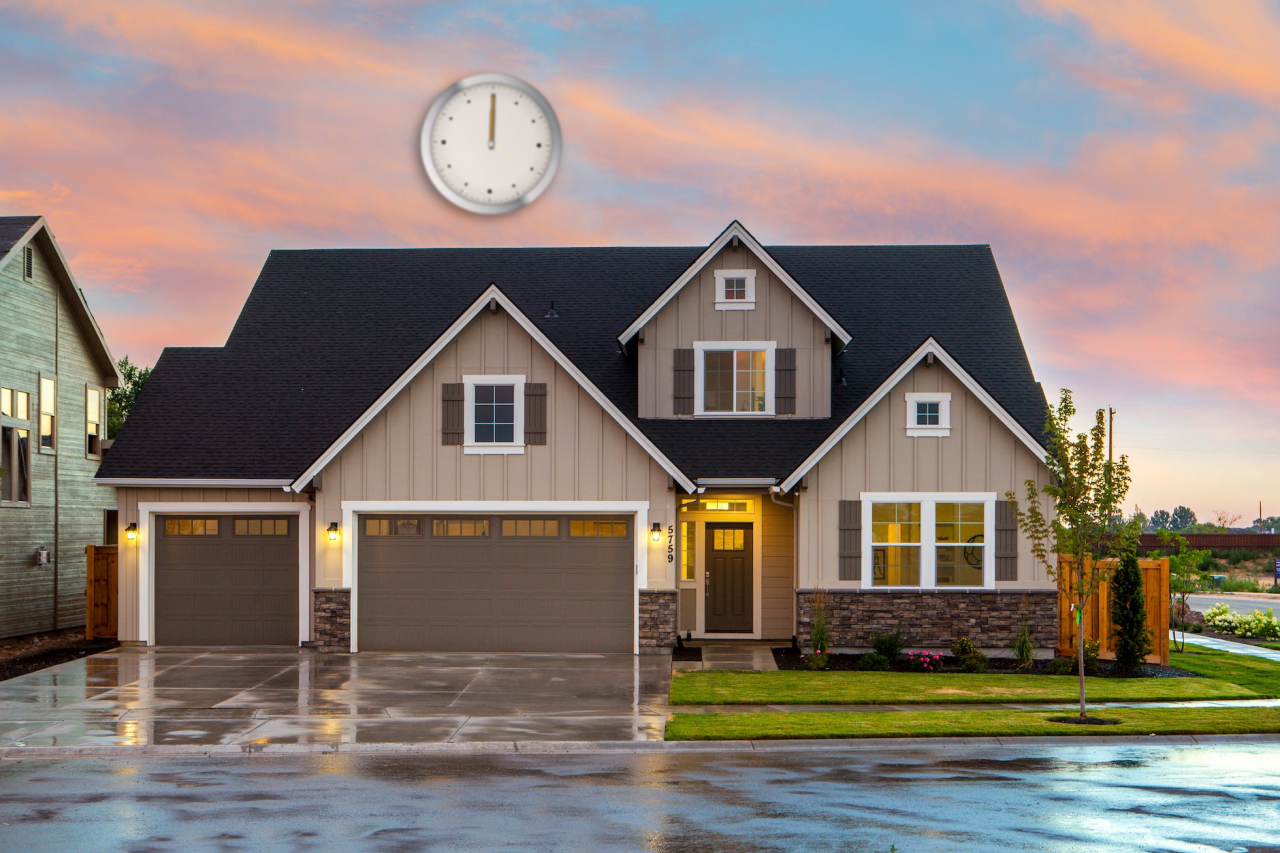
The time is **12:00**
